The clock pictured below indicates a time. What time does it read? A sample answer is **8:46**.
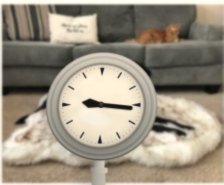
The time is **9:16**
